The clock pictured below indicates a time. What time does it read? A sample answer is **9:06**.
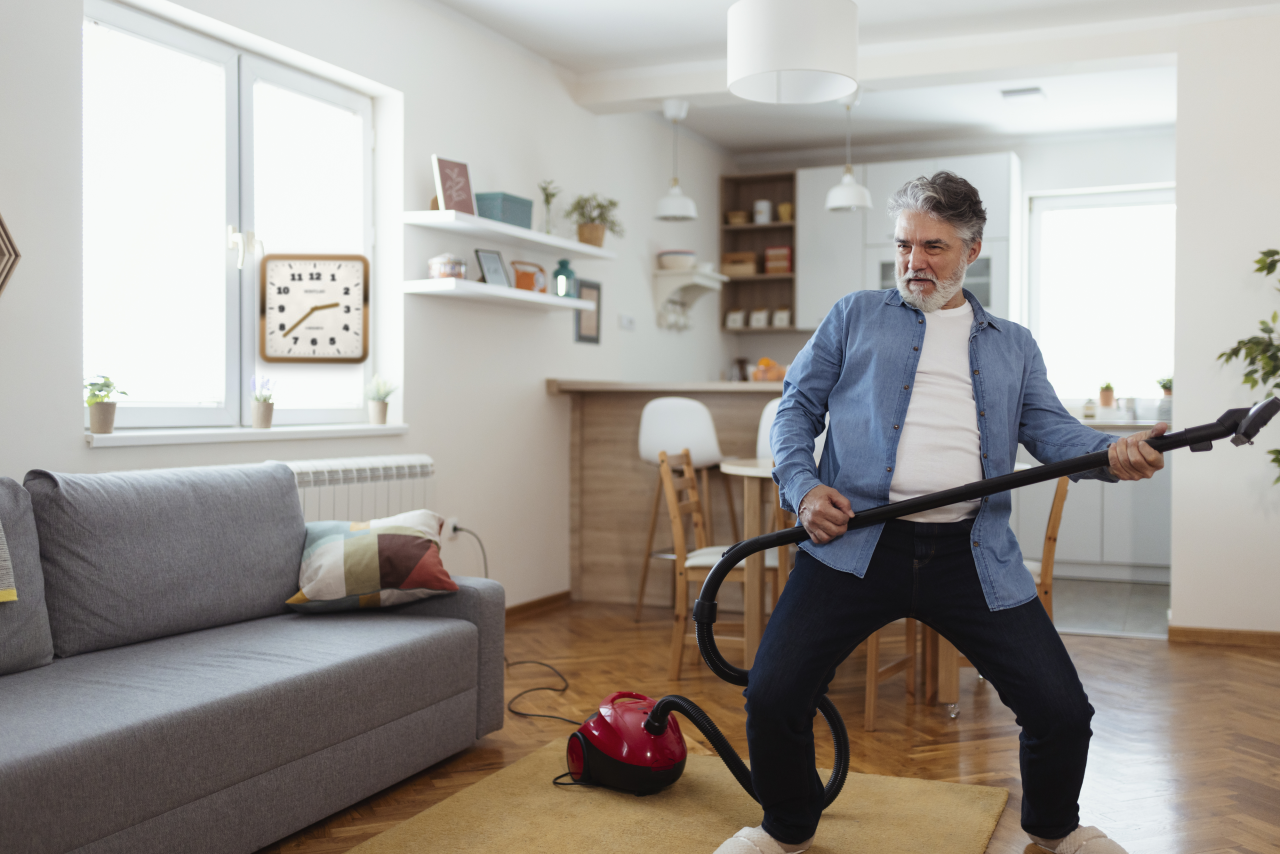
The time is **2:38**
